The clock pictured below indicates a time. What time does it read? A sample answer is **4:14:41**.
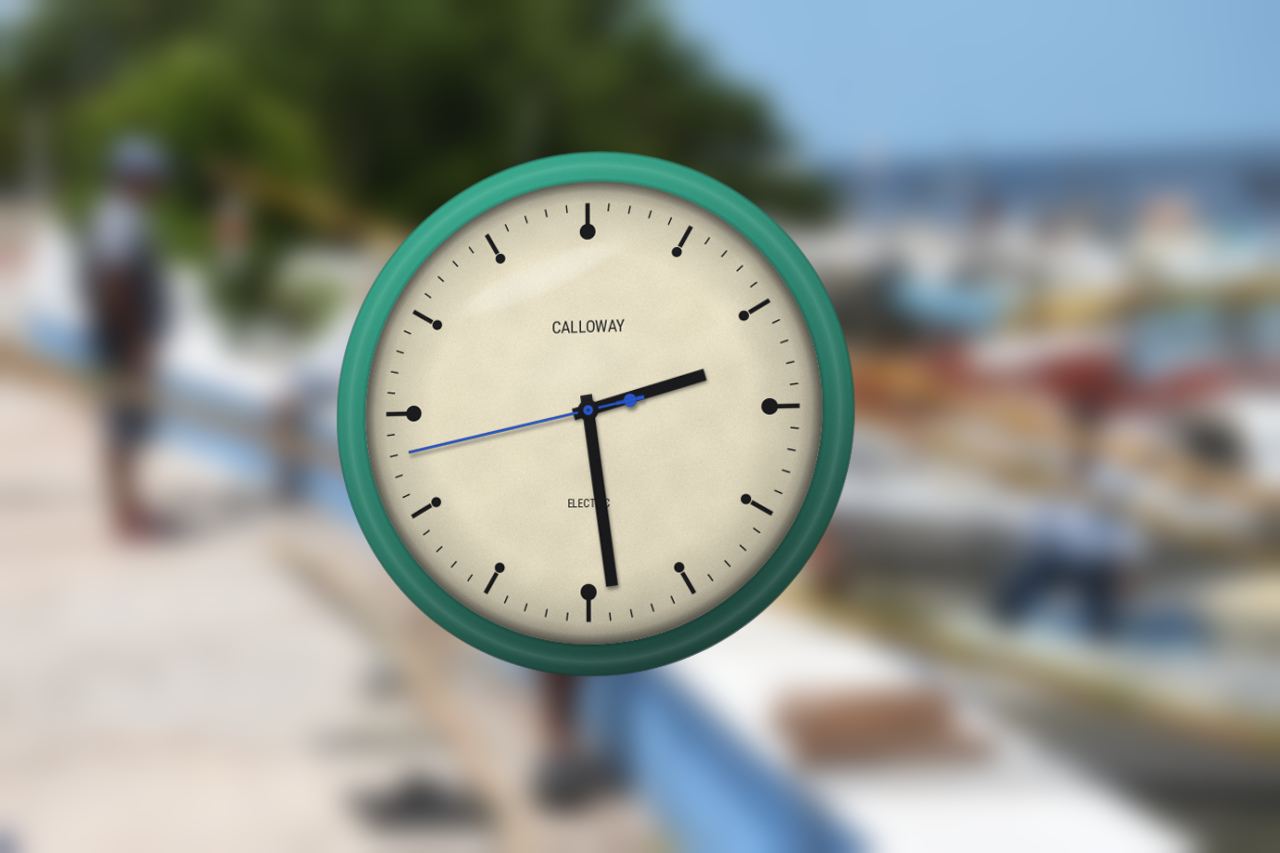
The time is **2:28:43**
